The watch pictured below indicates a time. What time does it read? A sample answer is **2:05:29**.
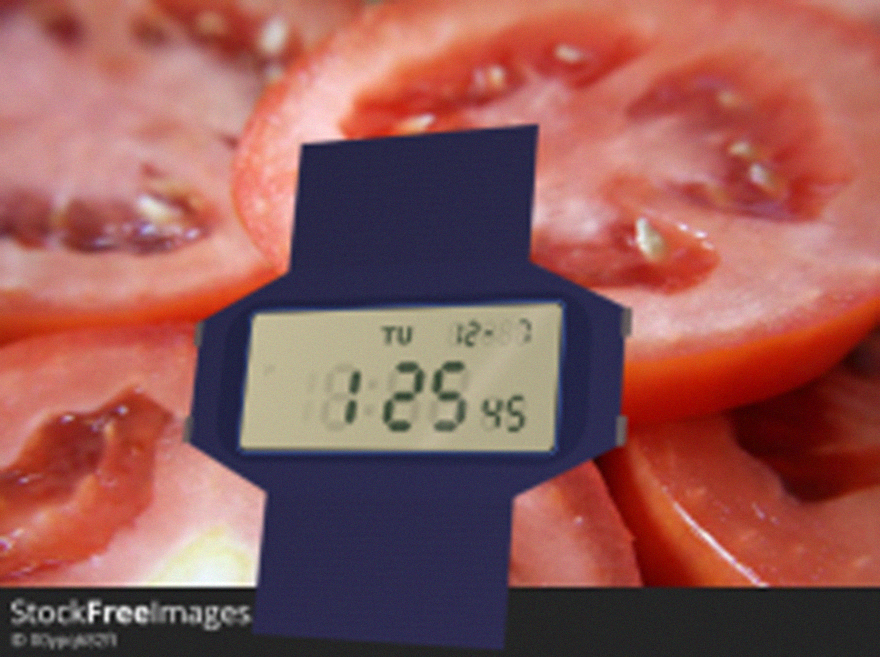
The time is **1:25:45**
